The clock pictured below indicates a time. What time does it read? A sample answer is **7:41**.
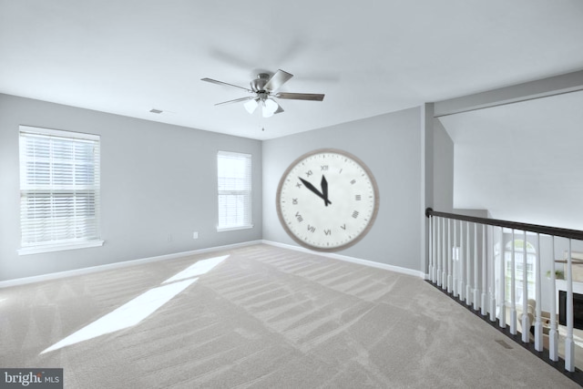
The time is **11:52**
